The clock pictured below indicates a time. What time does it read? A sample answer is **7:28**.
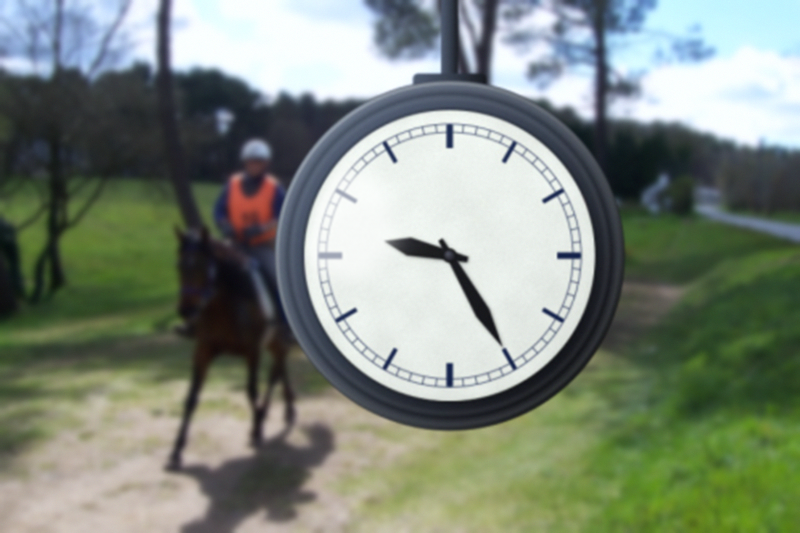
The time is **9:25**
